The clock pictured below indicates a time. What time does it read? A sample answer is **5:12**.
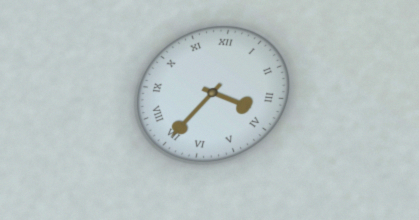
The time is **3:35**
